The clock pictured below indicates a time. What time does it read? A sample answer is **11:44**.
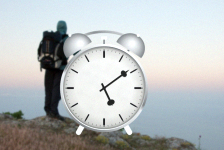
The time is **5:09**
